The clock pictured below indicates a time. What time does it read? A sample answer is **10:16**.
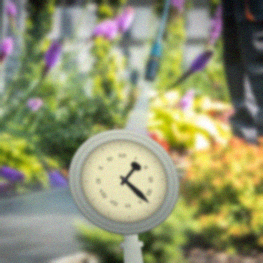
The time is **1:23**
